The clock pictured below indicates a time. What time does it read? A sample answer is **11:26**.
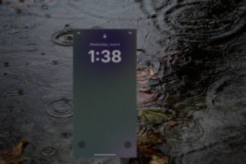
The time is **1:38**
